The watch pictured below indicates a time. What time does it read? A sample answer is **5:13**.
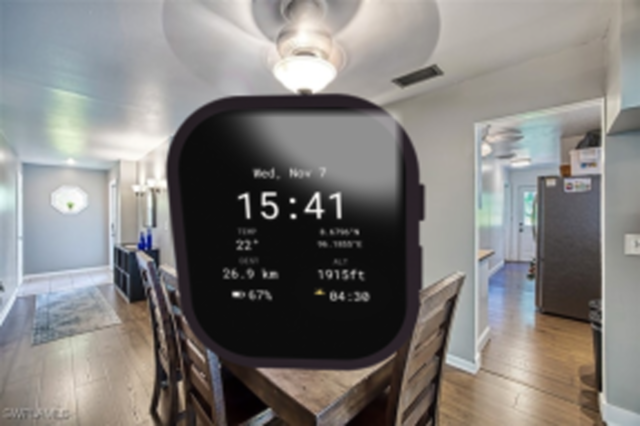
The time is **15:41**
